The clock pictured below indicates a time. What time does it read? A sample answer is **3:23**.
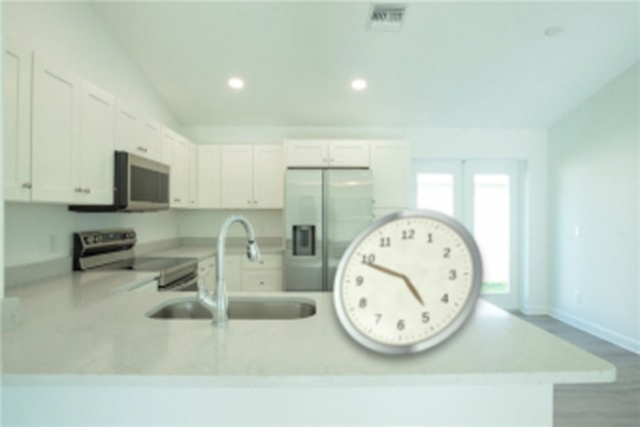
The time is **4:49**
